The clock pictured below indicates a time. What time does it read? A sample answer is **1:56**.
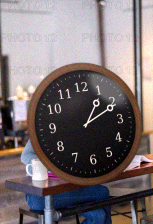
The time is **1:11**
